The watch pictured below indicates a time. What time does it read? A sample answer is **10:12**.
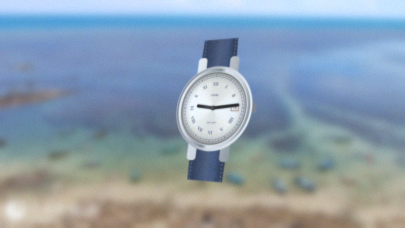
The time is **9:14**
